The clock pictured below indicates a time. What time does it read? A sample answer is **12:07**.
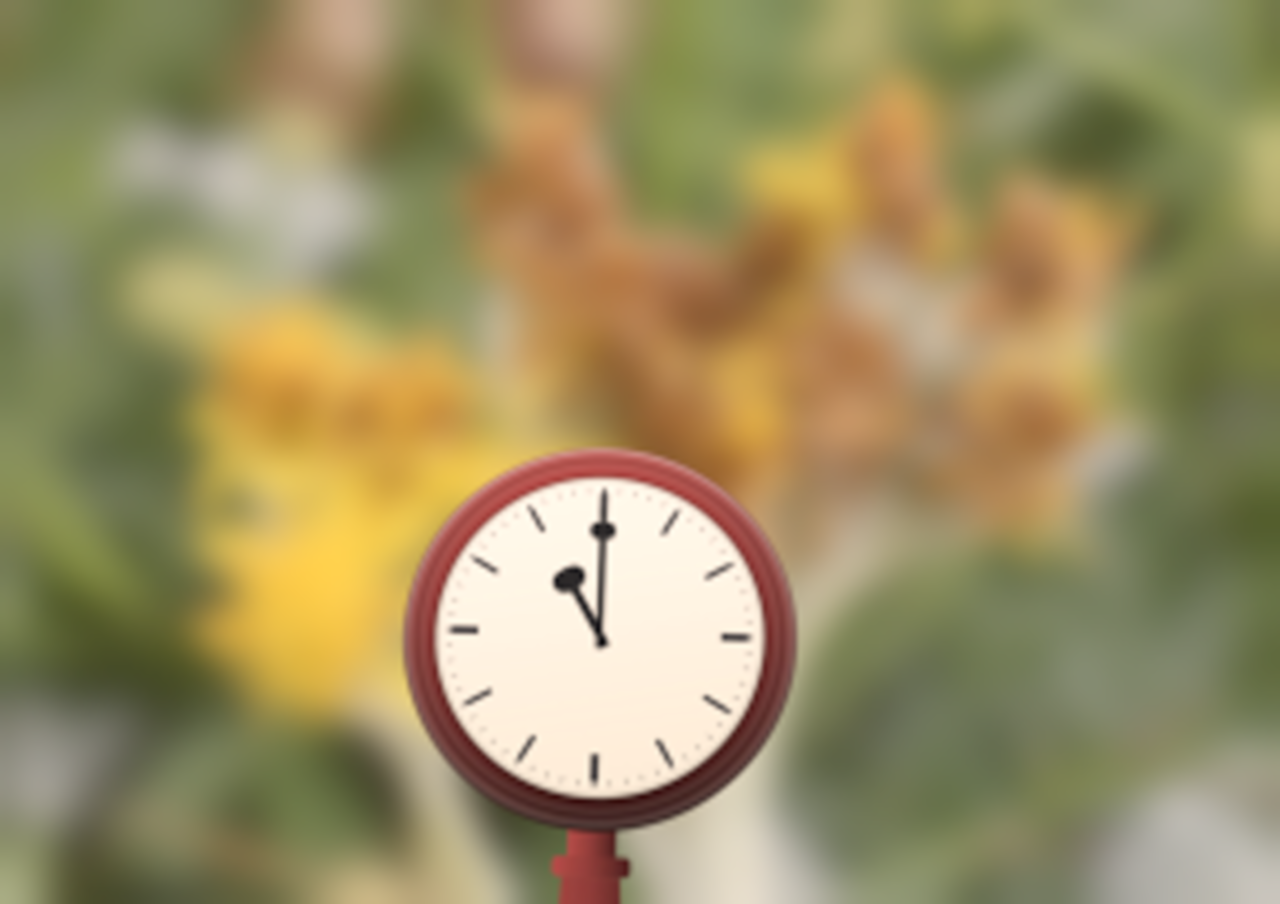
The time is **11:00**
